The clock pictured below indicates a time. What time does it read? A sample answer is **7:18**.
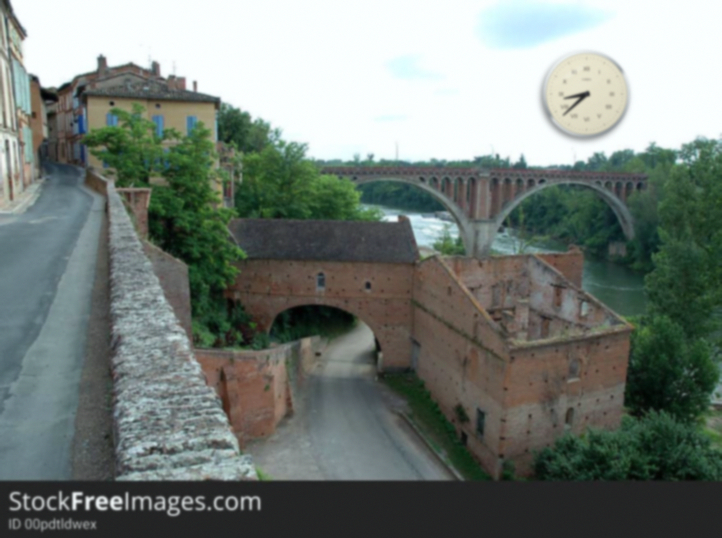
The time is **8:38**
